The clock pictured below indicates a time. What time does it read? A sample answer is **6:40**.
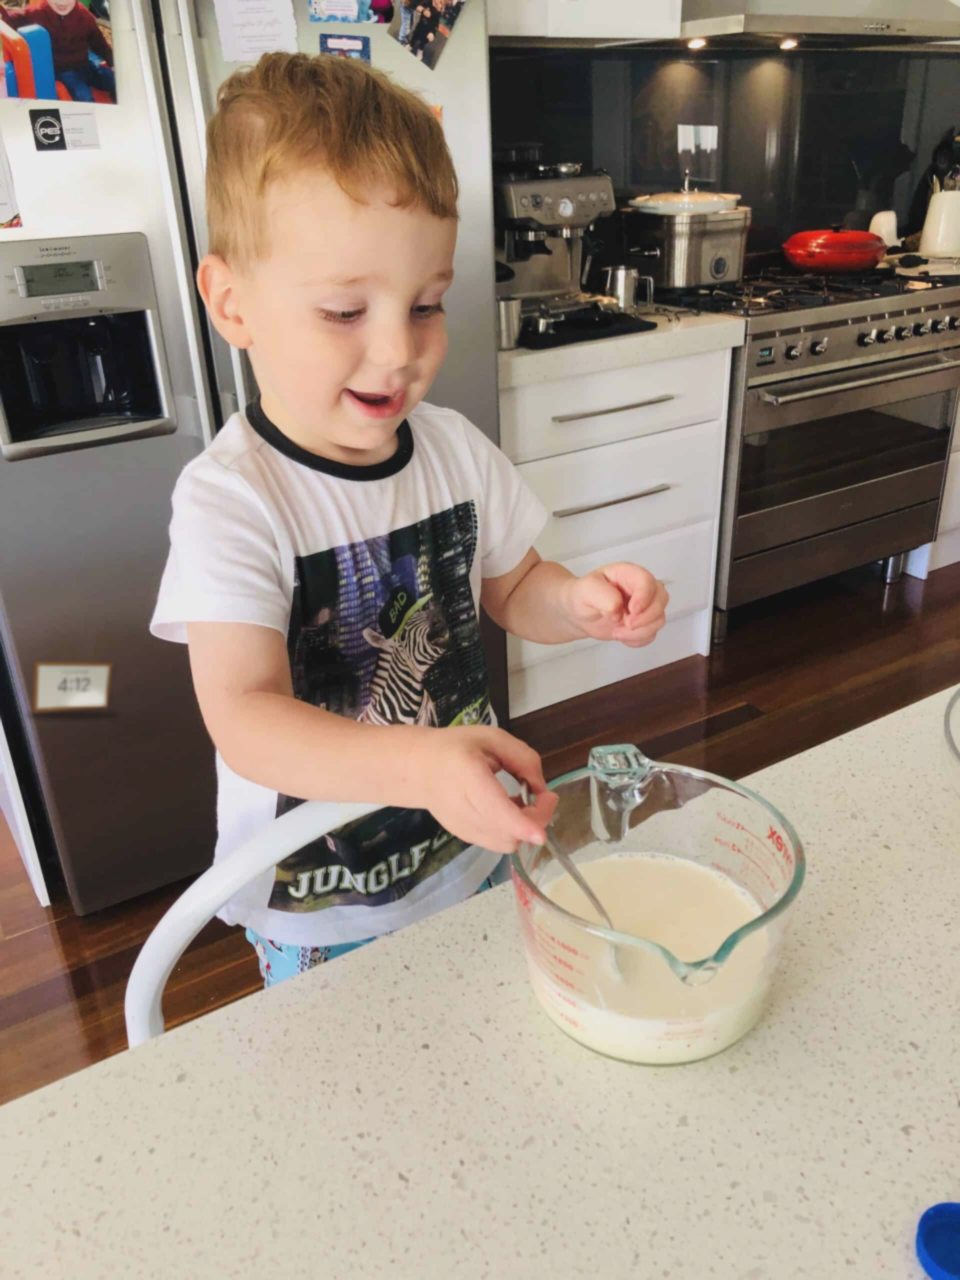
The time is **4:12**
